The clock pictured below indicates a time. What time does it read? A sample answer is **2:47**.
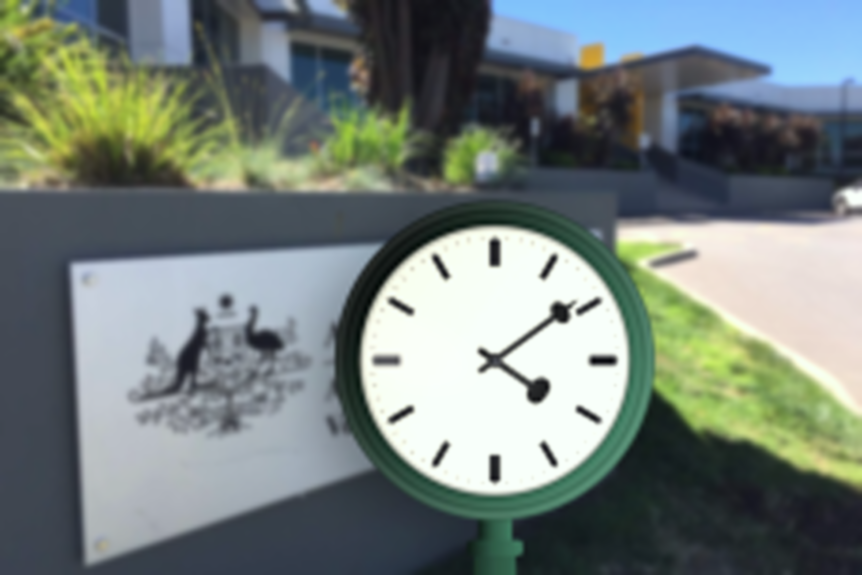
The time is **4:09**
